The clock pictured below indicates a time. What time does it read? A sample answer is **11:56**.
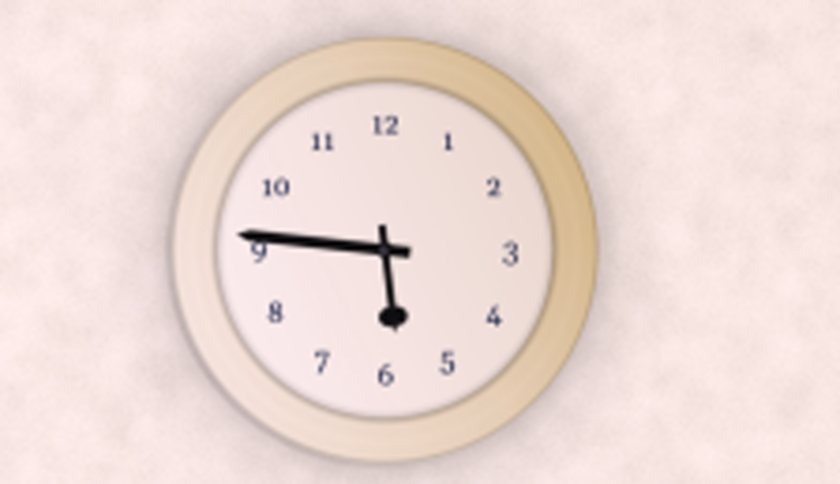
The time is **5:46**
